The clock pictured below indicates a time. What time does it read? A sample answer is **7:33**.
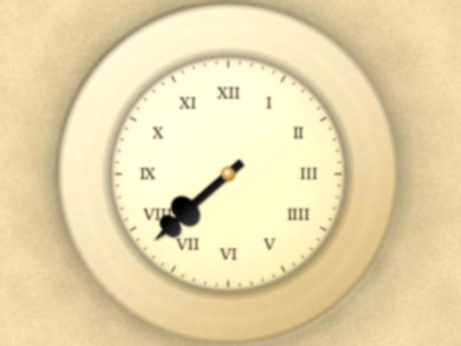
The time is **7:38**
